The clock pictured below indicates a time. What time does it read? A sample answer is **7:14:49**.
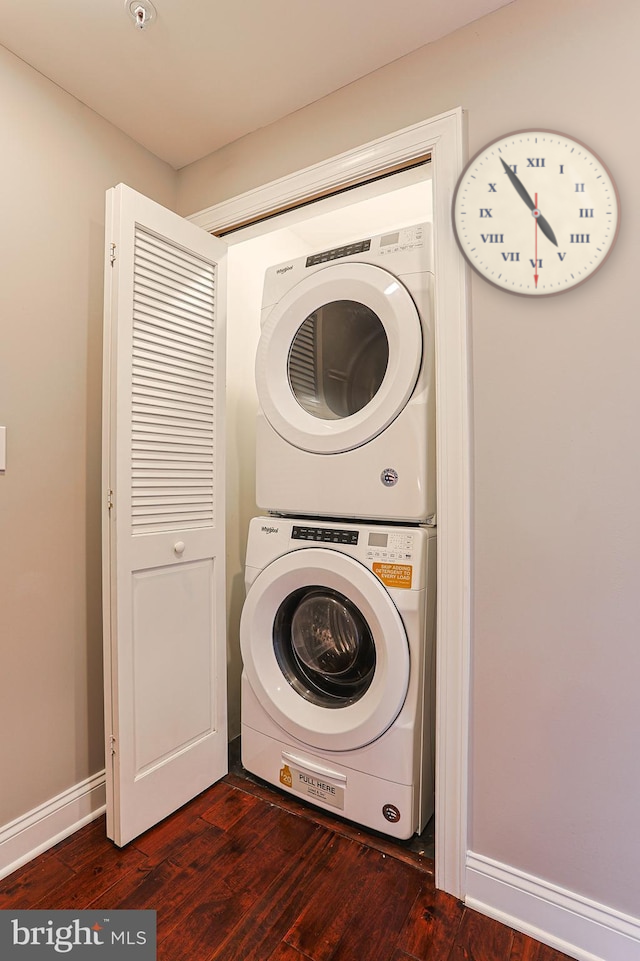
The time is **4:54:30**
